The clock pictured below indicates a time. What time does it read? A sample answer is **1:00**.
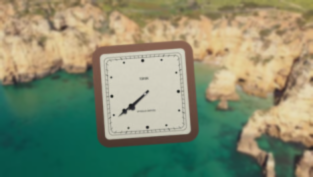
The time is **7:39**
